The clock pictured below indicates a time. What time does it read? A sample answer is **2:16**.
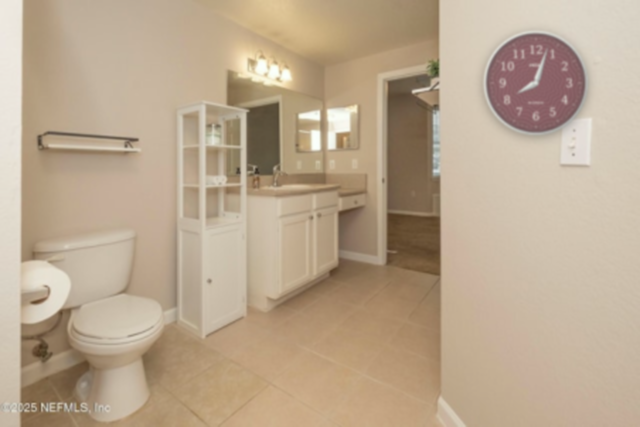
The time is **8:03**
